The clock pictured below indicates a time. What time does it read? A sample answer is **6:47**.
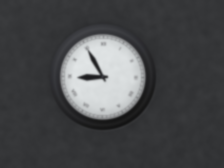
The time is **8:55**
